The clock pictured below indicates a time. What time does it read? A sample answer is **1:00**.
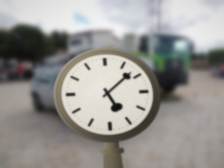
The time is **5:08**
